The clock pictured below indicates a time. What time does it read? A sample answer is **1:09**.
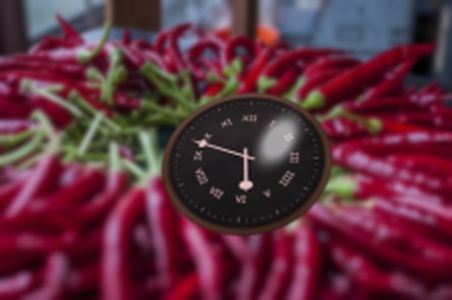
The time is **5:48**
